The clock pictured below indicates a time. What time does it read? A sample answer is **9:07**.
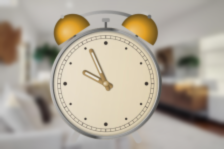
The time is **9:56**
